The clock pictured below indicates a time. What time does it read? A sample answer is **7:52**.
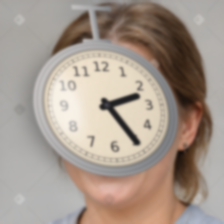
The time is **2:25**
